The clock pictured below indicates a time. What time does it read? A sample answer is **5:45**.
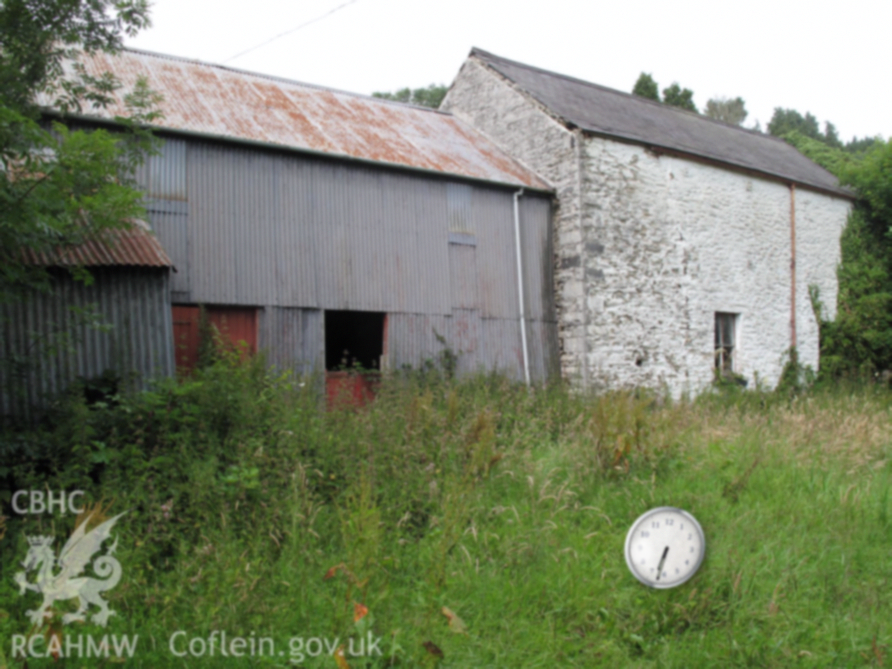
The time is **6:32**
